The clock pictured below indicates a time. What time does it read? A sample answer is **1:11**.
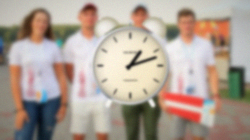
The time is **1:12**
